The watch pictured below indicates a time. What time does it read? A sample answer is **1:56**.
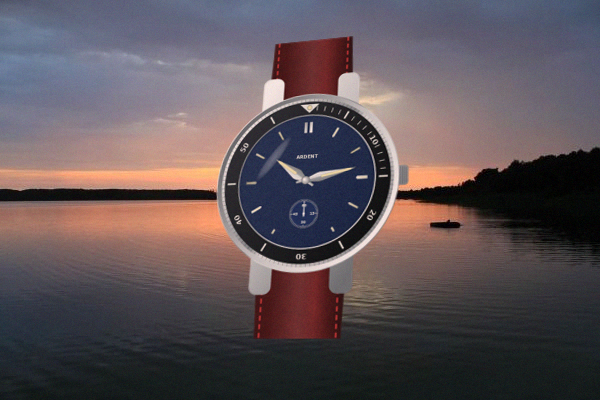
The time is **10:13**
